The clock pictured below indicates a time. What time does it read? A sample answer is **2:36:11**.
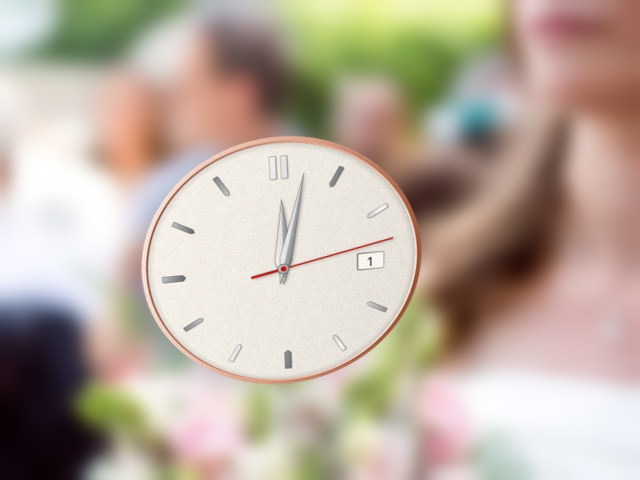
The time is **12:02:13**
